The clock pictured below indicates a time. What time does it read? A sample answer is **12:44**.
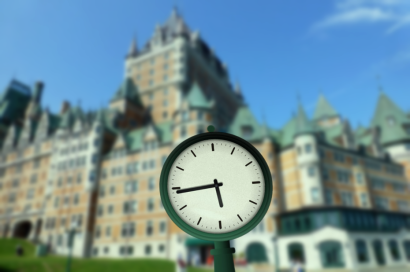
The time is **5:44**
